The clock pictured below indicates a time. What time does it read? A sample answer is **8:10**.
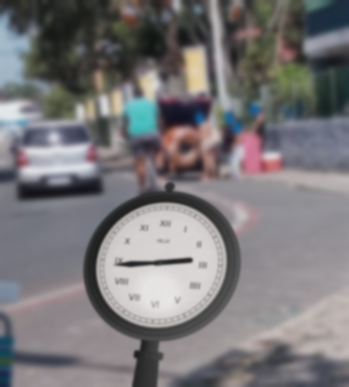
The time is **2:44**
